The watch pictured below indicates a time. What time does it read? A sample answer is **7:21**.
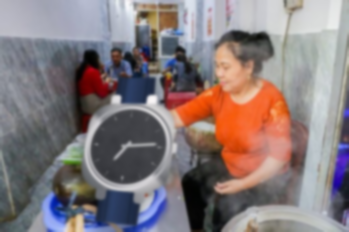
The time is **7:14**
